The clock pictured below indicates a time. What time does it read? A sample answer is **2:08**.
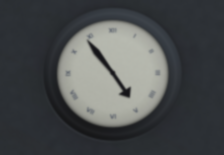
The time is **4:54**
